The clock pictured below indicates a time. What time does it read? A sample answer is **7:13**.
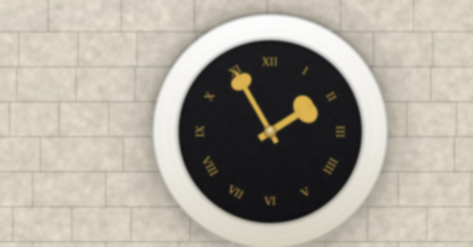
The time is **1:55**
